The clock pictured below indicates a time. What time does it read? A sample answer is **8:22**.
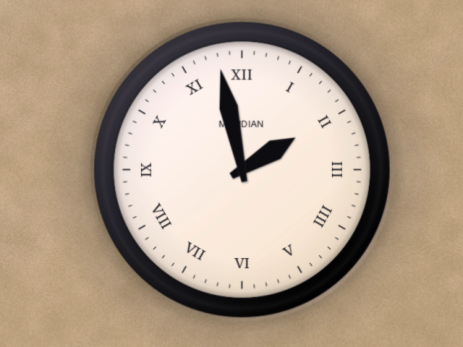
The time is **1:58**
